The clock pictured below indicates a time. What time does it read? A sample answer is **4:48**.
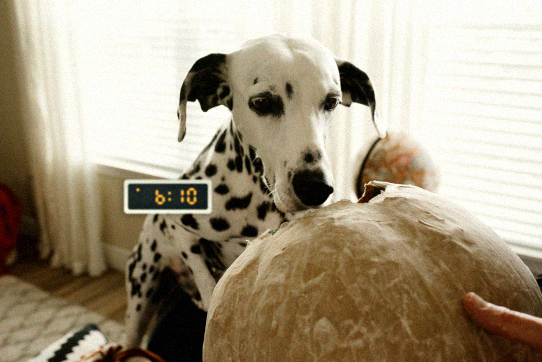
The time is **6:10**
